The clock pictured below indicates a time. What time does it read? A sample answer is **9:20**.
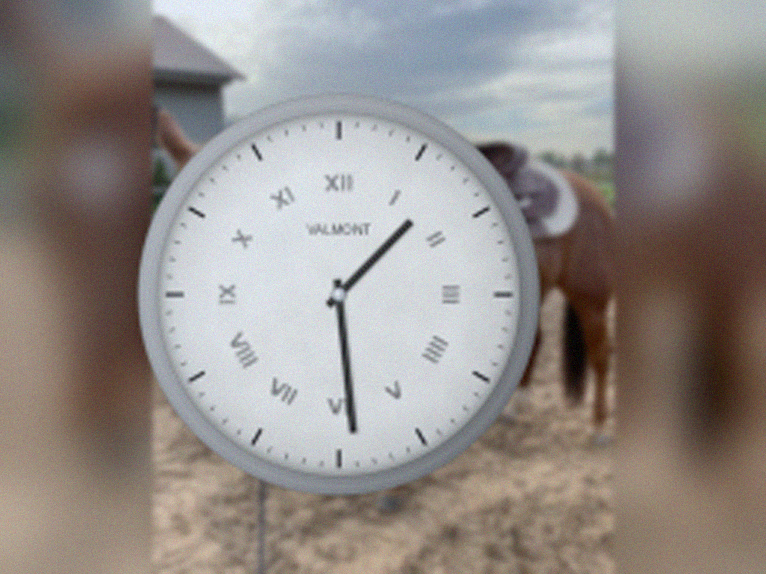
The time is **1:29**
